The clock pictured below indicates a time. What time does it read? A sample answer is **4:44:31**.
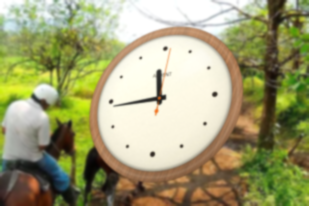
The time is **11:44:01**
